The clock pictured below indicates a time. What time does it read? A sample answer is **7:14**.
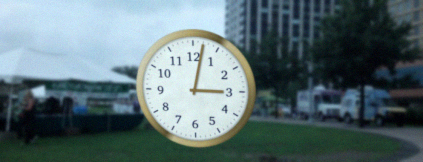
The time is **3:02**
